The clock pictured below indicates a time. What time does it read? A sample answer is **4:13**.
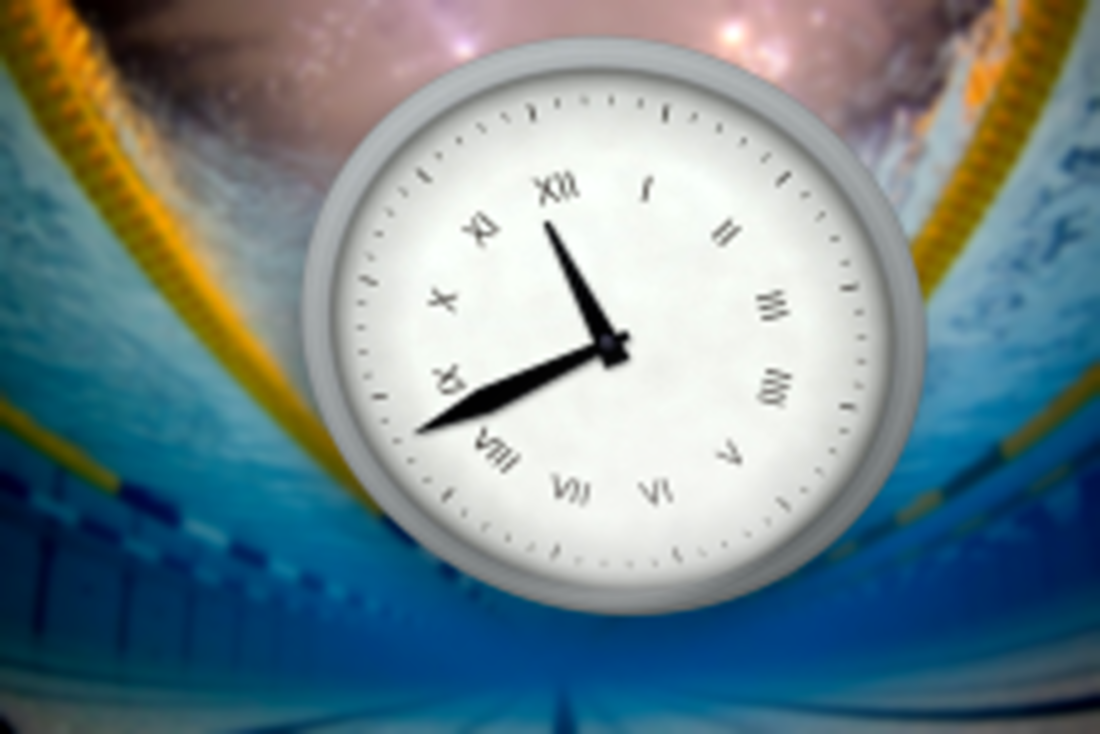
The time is **11:43**
